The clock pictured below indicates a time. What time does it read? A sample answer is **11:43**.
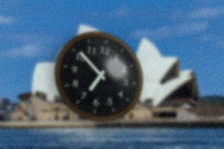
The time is **6:51**
